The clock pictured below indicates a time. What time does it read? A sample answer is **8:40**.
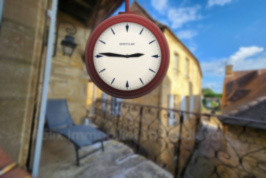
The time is **2:46**
